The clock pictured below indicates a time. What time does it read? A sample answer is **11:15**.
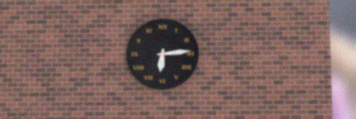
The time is **6:14**
